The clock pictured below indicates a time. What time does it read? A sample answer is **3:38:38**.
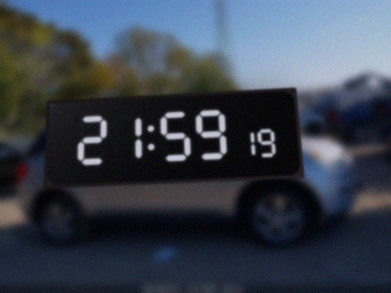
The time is **21:59:19**
